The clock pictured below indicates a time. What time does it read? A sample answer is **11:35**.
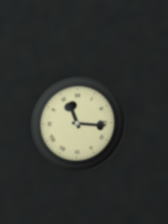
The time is **11:16**
